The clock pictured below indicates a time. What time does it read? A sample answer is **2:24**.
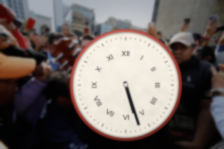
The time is **5:27**
